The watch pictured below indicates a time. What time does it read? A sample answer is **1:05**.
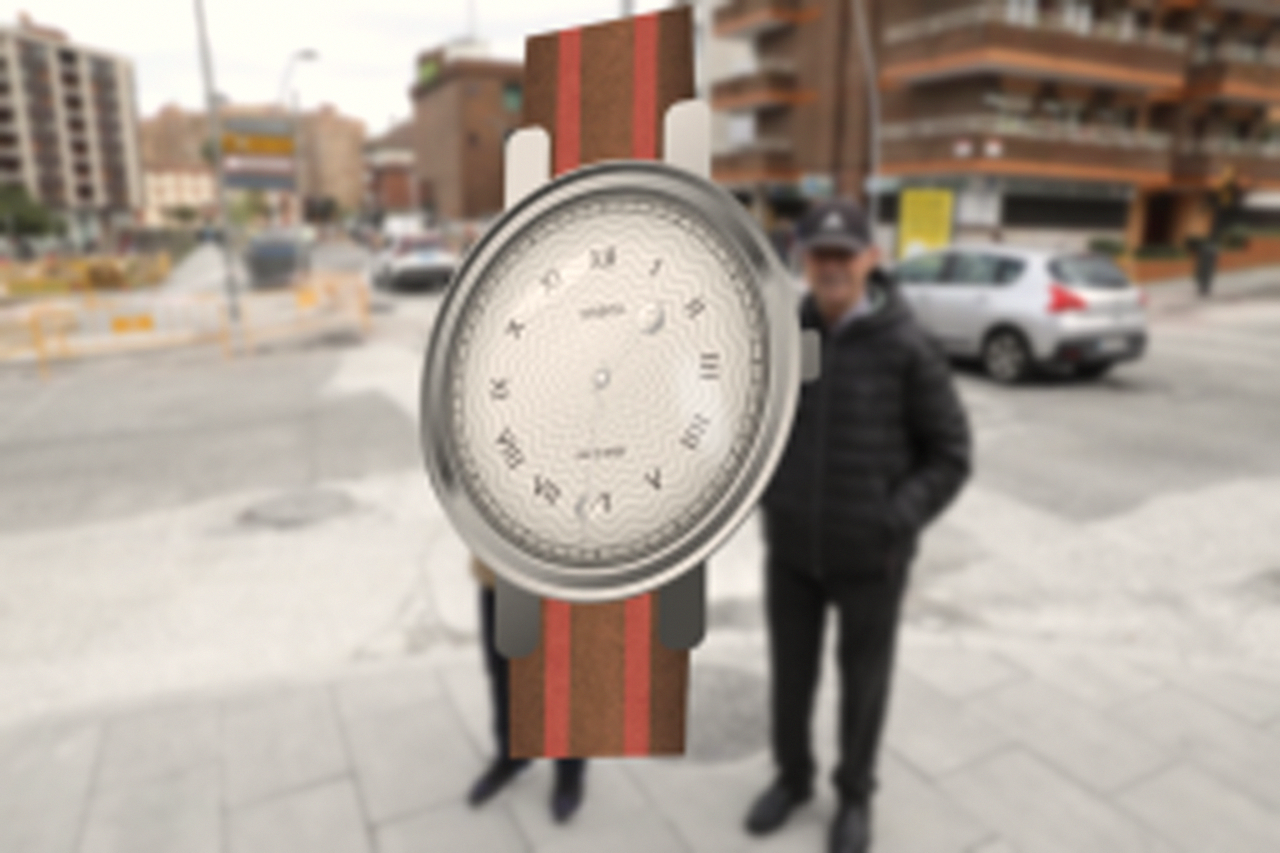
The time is **1:31**
